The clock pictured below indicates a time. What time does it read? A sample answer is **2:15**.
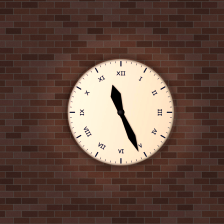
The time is **11:26**
